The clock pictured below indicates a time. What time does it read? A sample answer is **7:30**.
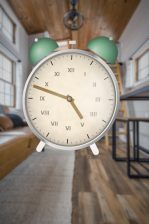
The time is **4:48**
